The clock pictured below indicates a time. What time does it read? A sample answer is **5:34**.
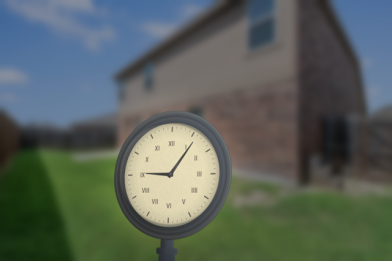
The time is **9:06**
